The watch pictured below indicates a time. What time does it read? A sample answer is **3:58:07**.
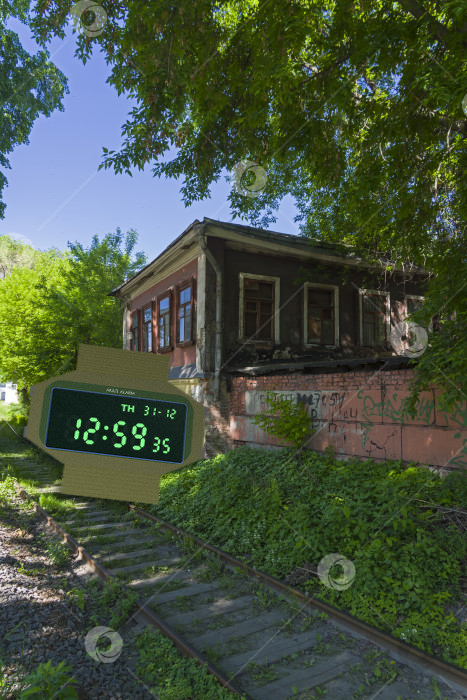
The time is **12:59:35**
